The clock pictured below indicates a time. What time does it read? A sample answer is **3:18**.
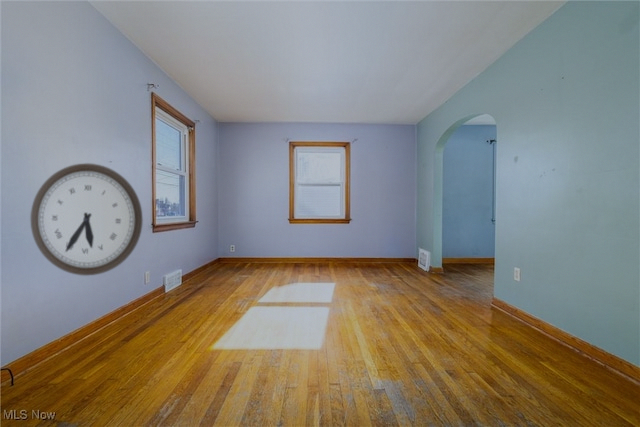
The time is **5:35**
